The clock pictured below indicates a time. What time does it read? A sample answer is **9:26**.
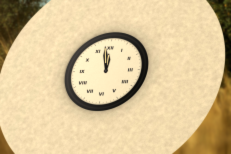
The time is **11:58**
